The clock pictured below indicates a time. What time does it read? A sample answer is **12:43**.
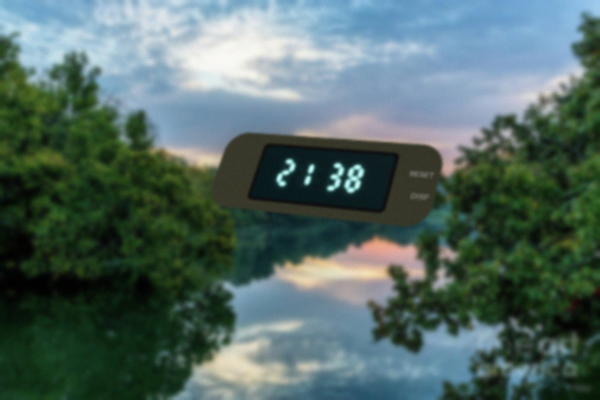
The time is **21:38**
